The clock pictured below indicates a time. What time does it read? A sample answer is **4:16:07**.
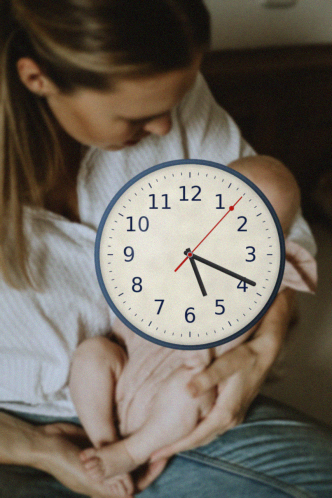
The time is **5:19:07**
